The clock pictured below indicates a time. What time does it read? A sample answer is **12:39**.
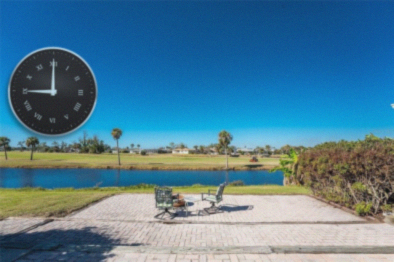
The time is **9:00**
